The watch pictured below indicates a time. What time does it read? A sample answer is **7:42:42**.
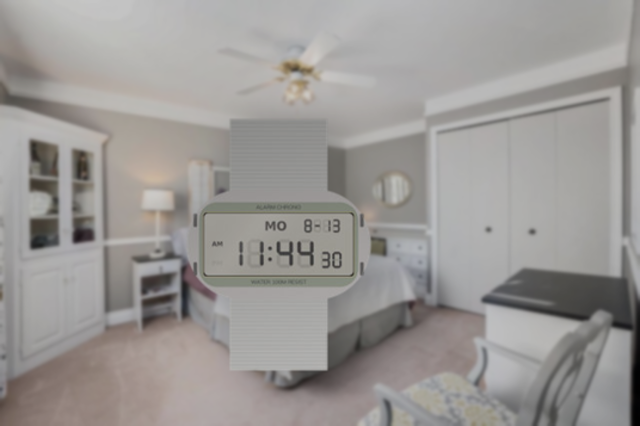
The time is **11:44:30**
